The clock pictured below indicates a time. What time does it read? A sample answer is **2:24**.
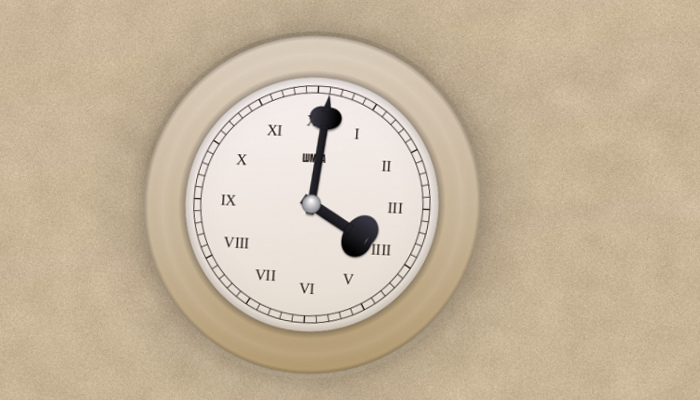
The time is **4:01**
